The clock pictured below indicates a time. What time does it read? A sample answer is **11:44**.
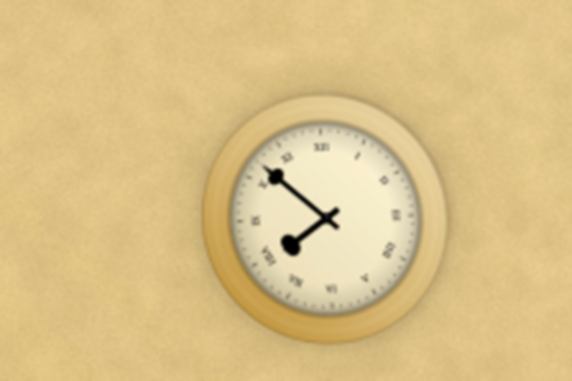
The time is **7:52**
